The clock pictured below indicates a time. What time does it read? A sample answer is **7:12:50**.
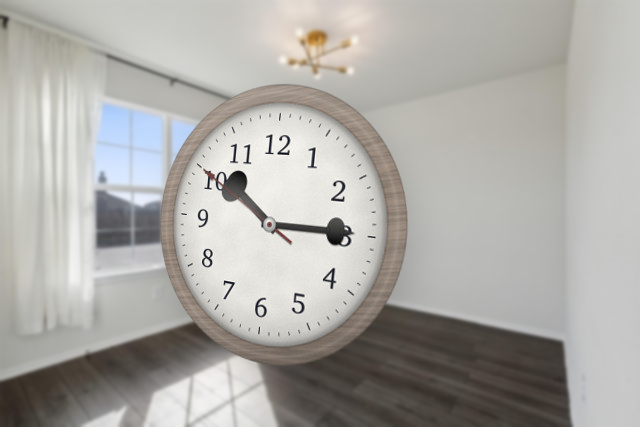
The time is **10:14:50**
